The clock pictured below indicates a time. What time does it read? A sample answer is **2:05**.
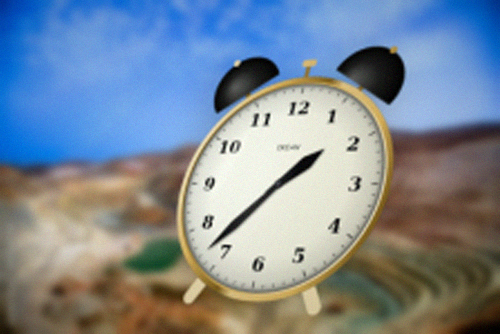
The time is **1:37**
